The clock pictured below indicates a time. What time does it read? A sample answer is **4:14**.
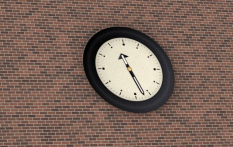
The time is **11:27**
